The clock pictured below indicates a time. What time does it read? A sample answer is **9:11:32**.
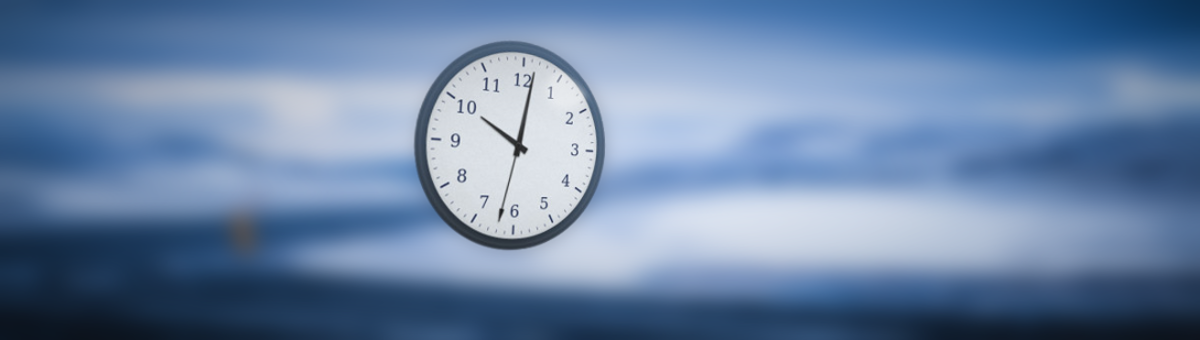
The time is **10:01:32**
